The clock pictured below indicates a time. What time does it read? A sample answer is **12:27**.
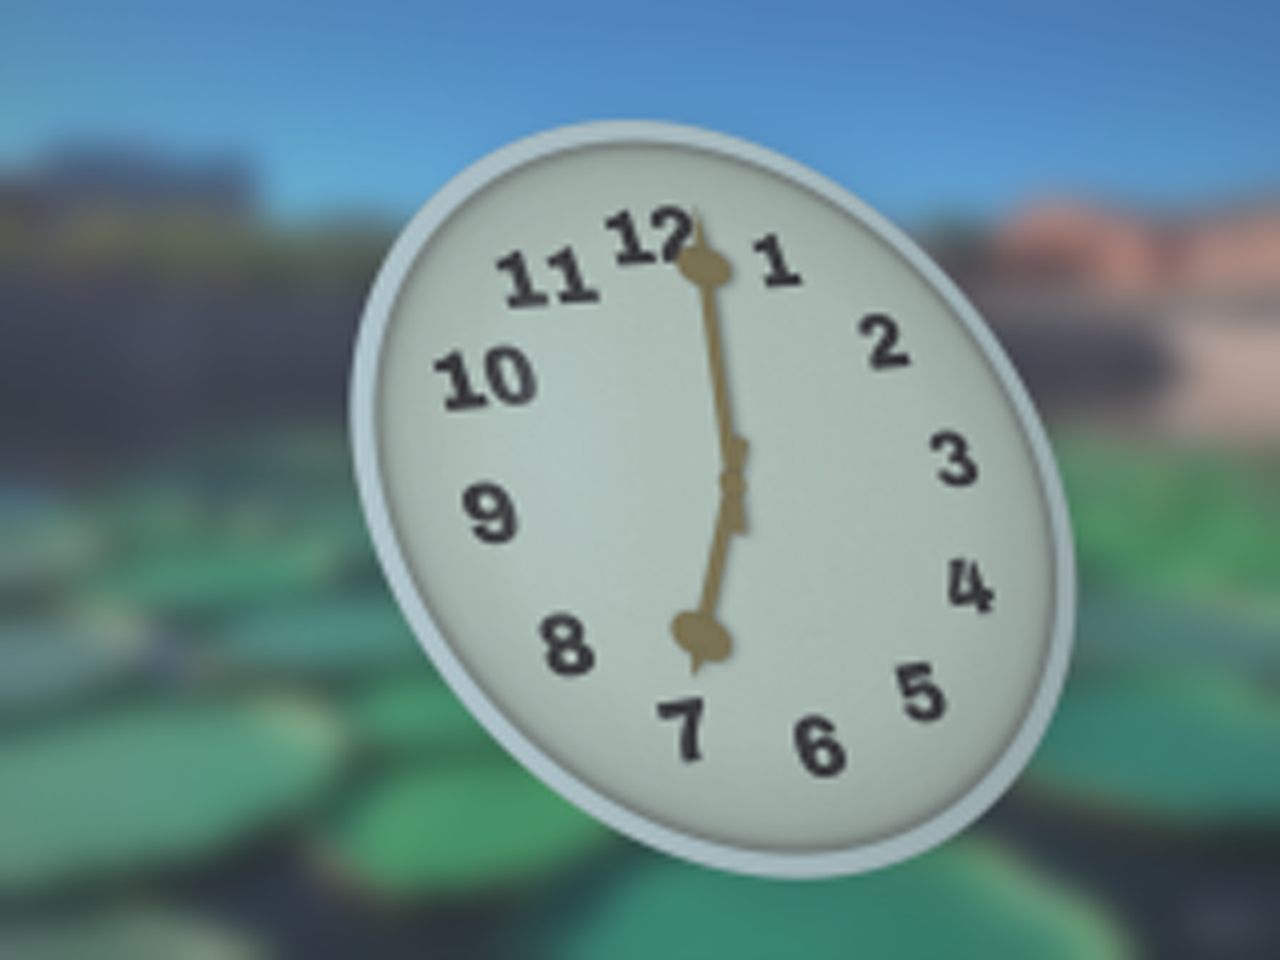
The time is **7:02**
